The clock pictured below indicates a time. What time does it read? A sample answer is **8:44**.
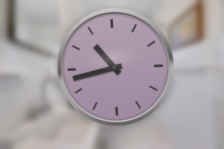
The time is **10:43**
